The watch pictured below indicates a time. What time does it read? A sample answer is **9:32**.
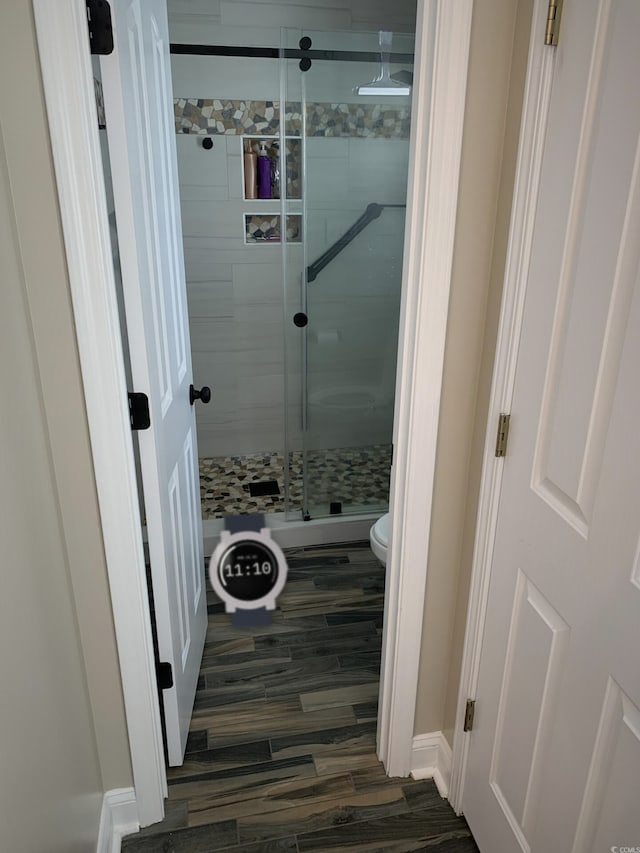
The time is **11:10**
